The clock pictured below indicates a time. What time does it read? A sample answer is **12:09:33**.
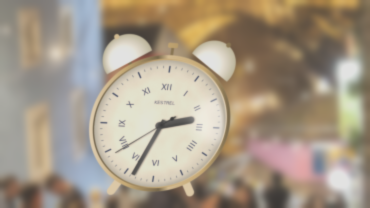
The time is **2:33:39**
